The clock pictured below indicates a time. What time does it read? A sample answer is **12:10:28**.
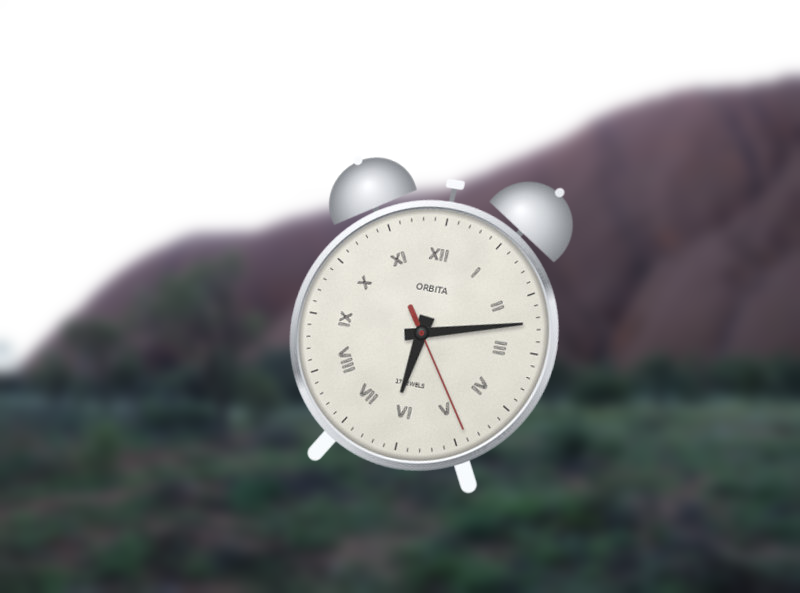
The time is **6:12:24**
